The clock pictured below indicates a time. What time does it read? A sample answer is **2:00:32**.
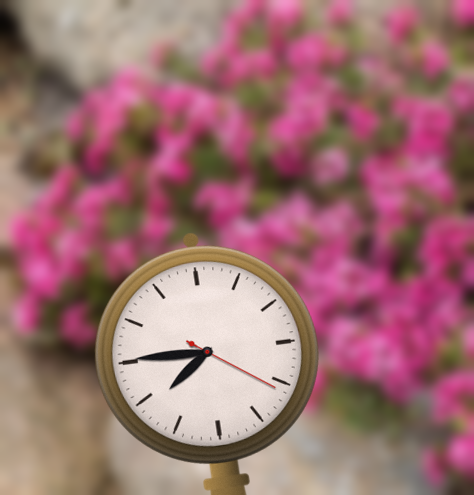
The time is **7:45:21**
